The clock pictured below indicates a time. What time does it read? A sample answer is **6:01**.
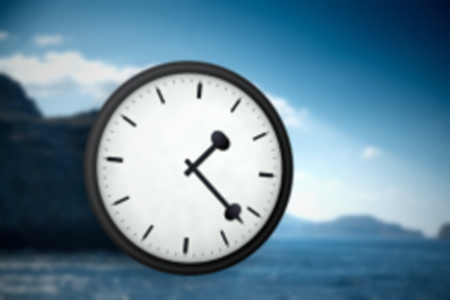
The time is **1:22**
